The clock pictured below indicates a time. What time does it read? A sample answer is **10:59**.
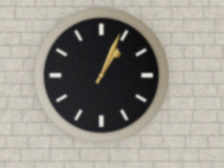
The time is **1:04**
